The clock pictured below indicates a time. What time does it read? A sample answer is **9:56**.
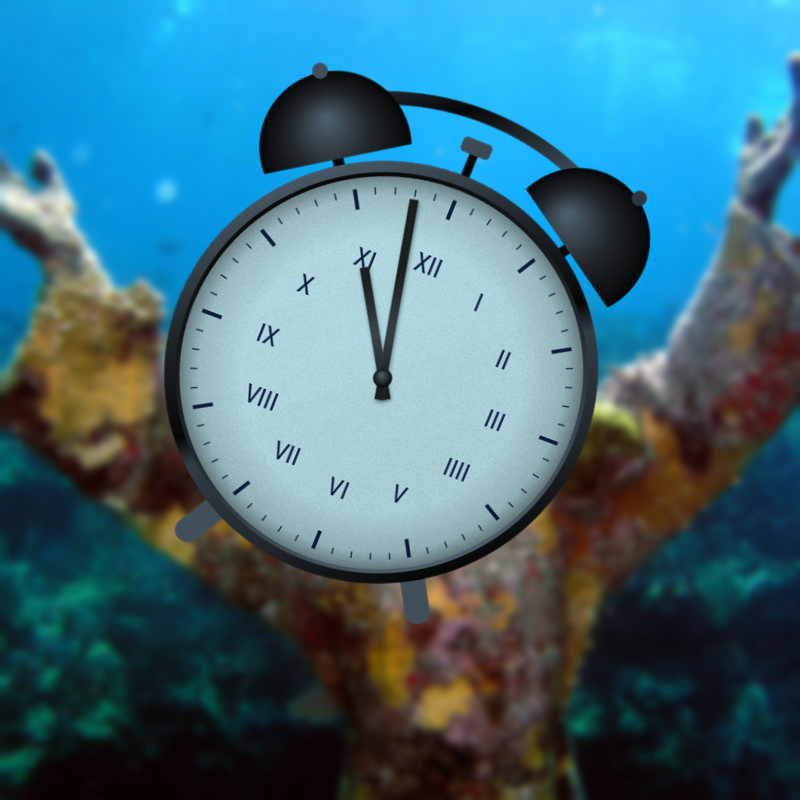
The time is **10:58**
